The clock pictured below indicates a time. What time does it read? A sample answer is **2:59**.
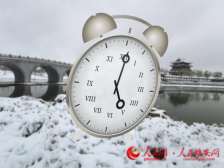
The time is **5:01**
